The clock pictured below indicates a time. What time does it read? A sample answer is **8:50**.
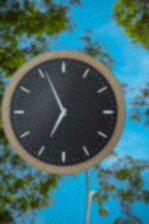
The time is **6:56**
